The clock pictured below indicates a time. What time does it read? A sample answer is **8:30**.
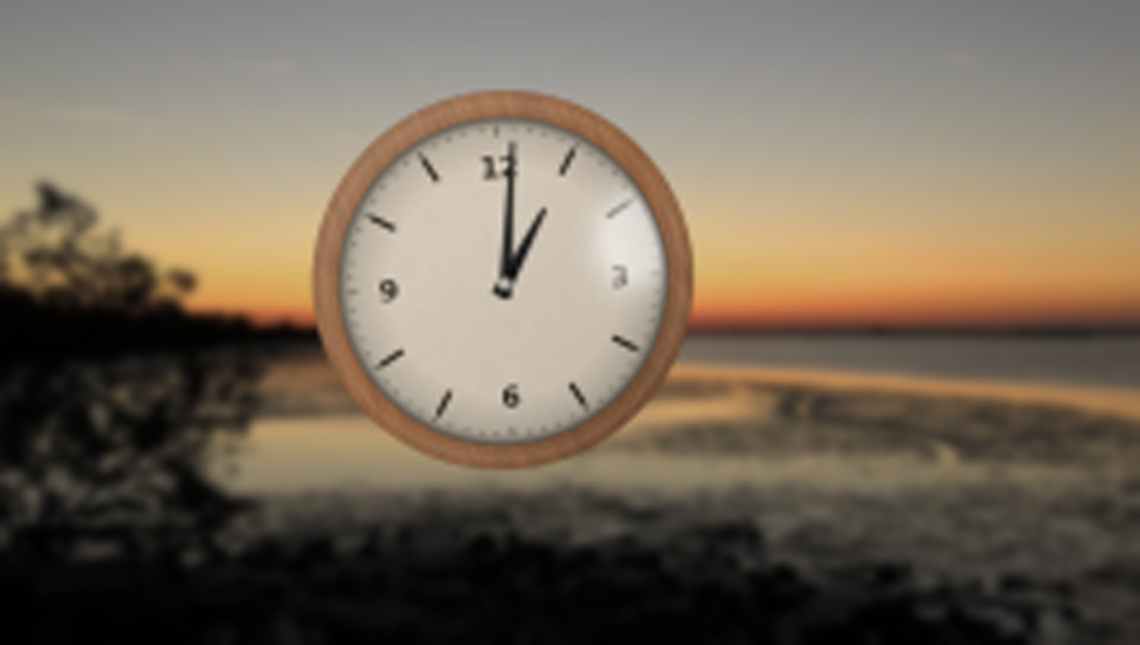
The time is **1:01**
